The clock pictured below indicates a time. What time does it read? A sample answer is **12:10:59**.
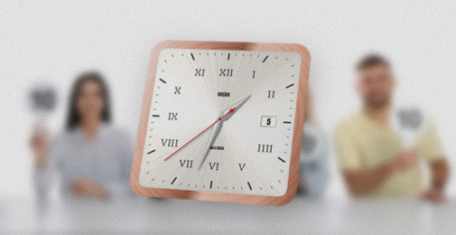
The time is **1:32:38**
